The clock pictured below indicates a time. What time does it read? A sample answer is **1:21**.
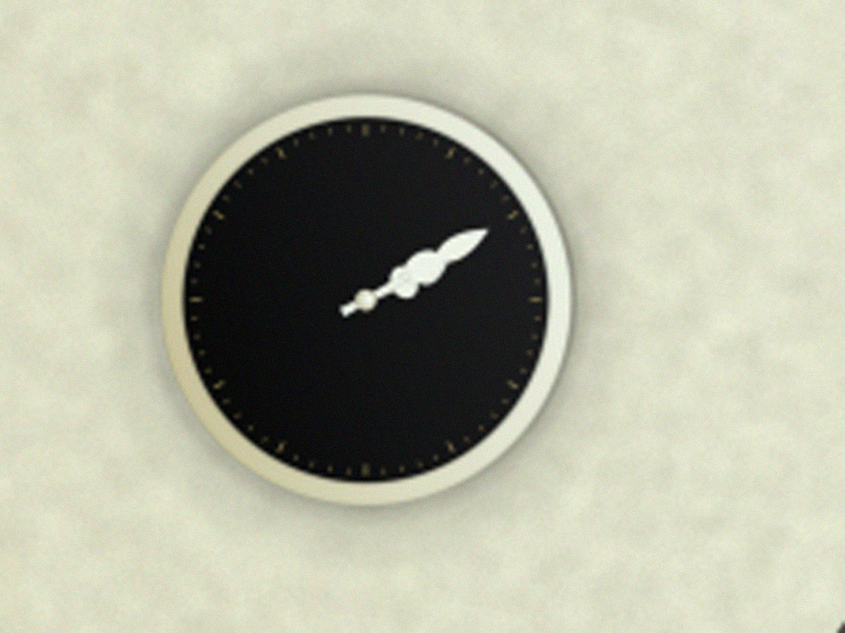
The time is **2:10**
